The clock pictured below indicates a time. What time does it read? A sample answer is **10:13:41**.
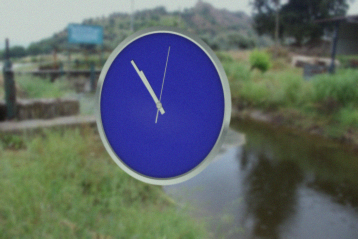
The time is **10:54:02**
